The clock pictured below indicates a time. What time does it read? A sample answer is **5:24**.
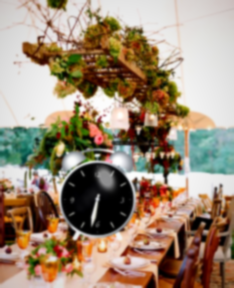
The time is **6:32**
